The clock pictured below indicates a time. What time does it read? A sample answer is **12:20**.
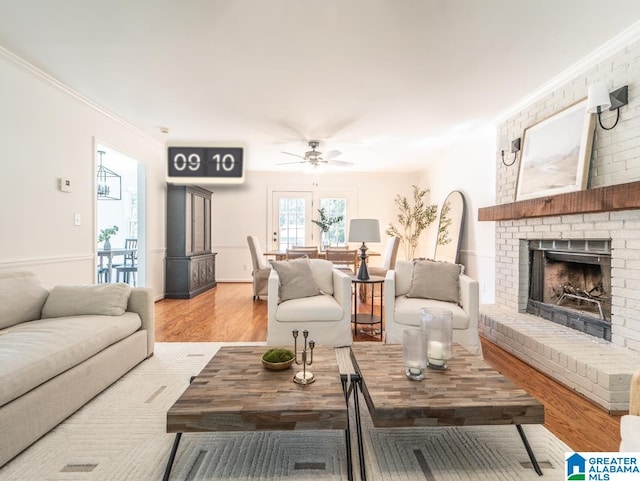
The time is **9:10**
